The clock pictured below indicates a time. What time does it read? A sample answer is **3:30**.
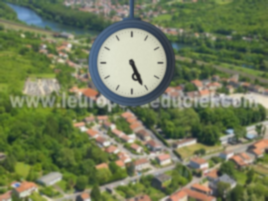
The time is **5:26**
